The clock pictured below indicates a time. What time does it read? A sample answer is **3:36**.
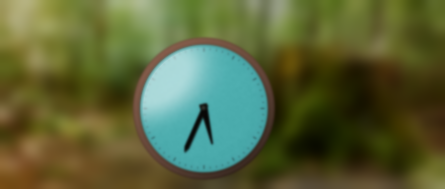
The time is **5:34**
